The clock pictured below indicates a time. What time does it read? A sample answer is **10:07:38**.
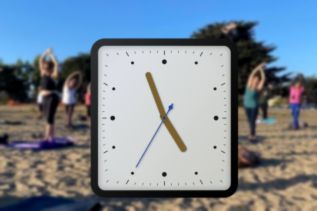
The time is **4:56:35**
